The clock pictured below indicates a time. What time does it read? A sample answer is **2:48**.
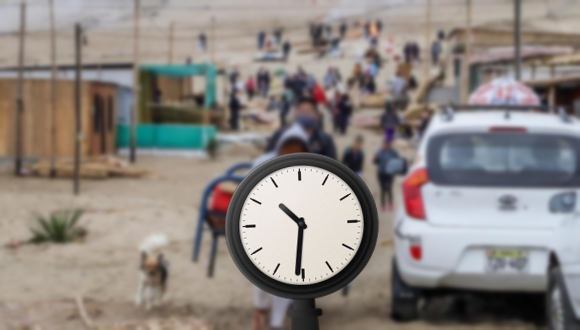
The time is **10:31**
